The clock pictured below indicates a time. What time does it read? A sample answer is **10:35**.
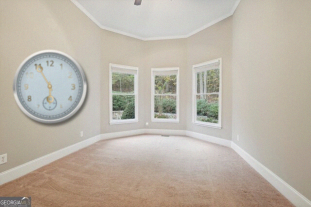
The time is **5:55**
